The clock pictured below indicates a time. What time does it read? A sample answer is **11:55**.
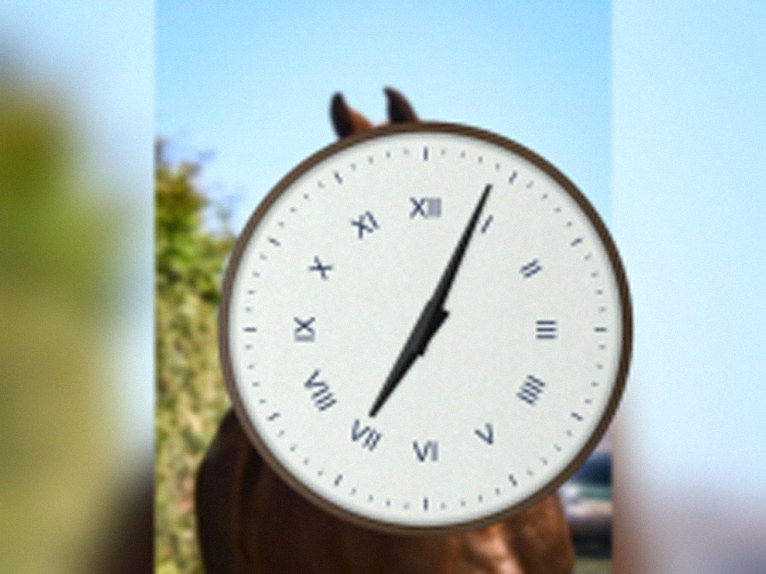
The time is **7:04**
